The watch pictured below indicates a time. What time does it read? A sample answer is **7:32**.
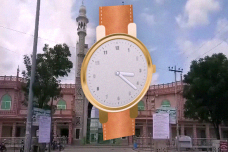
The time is **3:22**
